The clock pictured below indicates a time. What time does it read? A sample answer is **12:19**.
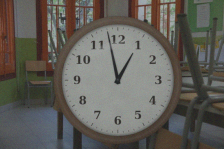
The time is **12:58**
